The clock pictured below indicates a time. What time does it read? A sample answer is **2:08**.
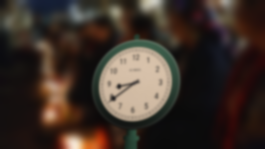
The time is **8:39**
